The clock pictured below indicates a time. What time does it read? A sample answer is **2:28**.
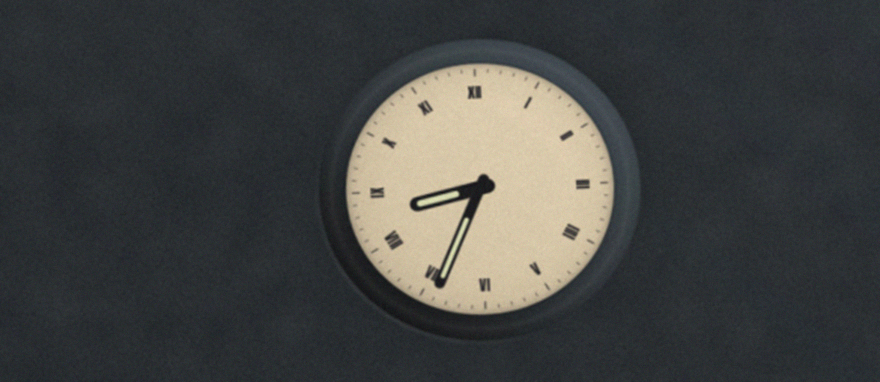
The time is **8:34**
